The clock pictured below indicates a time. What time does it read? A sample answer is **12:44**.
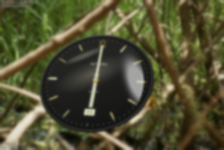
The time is **6:00**
